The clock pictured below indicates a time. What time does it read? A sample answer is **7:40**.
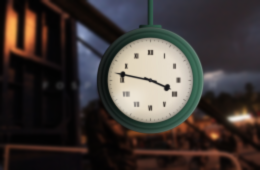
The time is **3:47**
